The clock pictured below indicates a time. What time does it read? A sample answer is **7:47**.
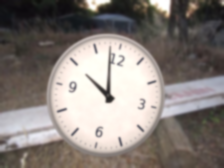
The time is **9:58**
